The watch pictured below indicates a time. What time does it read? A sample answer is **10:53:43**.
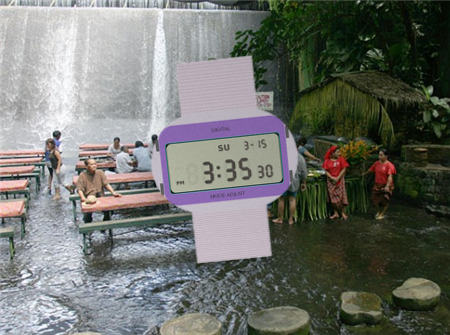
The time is **3:35:30**
